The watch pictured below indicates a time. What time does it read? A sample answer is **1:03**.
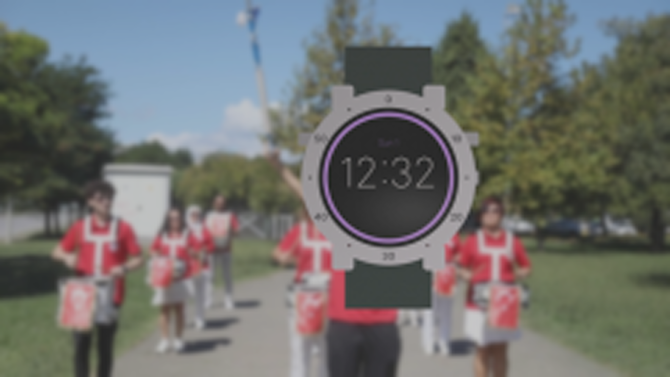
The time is **12:32**
